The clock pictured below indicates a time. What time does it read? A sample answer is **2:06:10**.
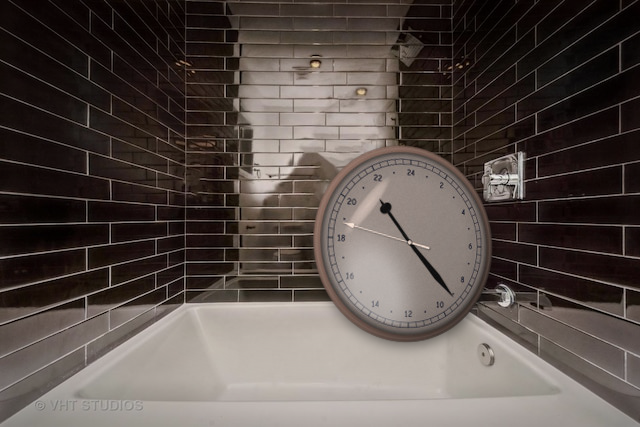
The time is **21:22:47**
